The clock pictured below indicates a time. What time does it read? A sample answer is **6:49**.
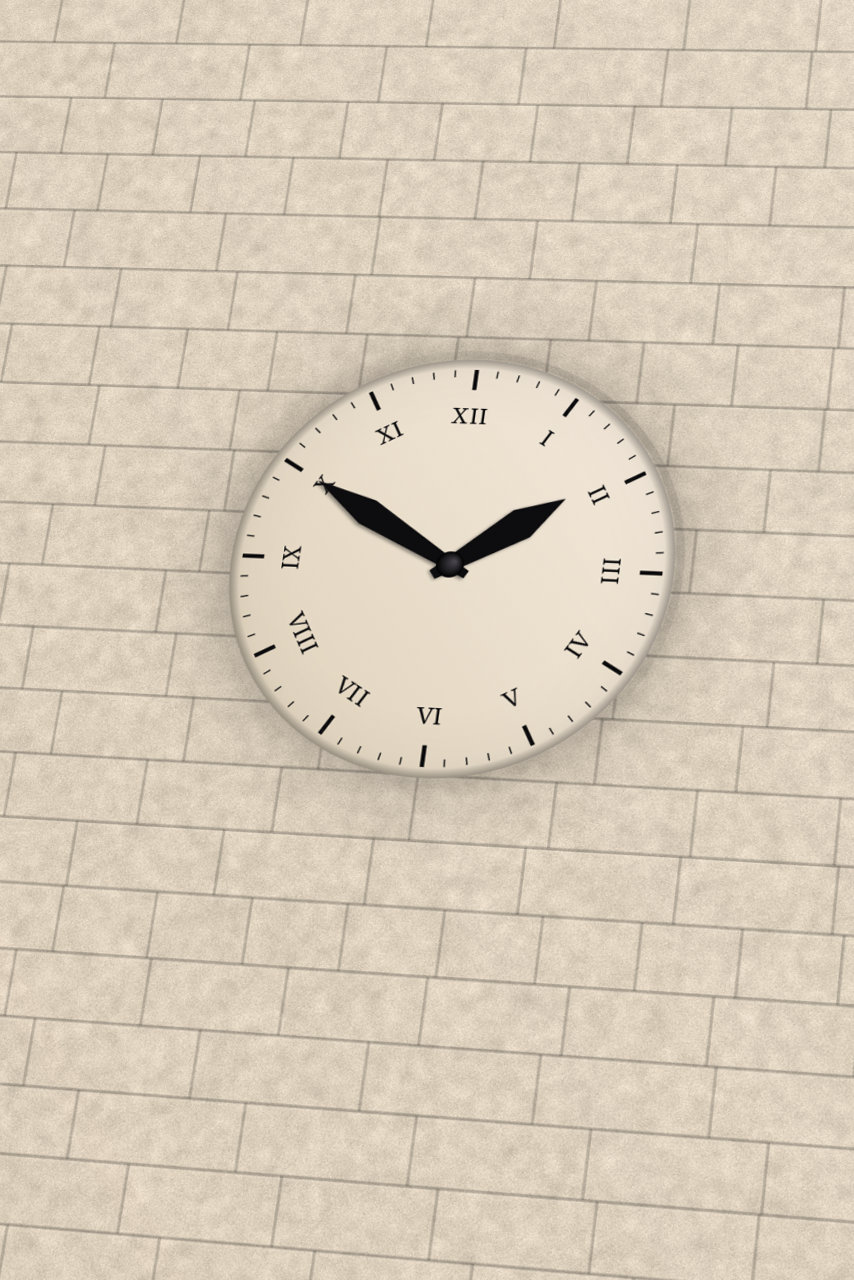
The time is **1:50**
